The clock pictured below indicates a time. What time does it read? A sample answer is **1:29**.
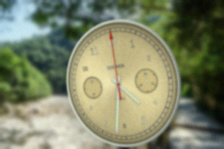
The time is **4:32**
